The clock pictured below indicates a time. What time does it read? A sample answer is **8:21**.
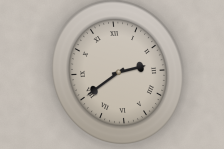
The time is **2:40**
